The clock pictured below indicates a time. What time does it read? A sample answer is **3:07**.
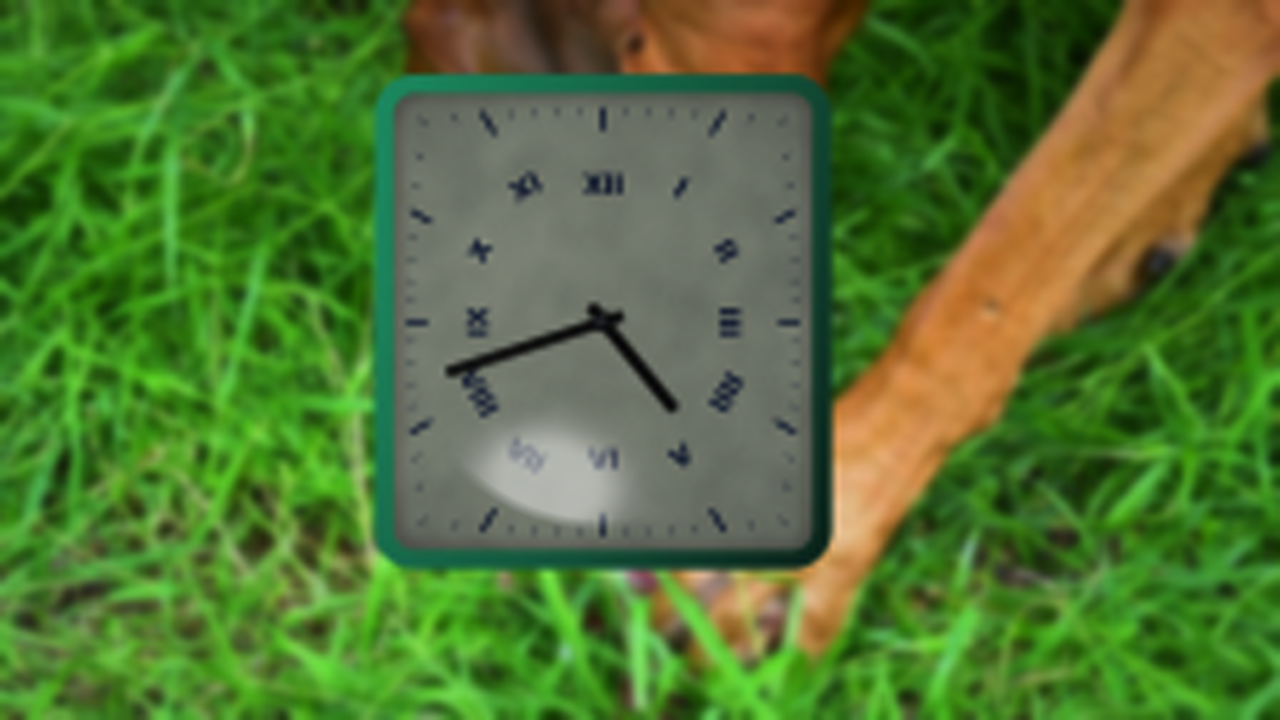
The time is **4:42**
